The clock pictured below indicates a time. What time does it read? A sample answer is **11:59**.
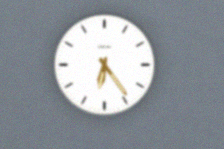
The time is **6:24**
